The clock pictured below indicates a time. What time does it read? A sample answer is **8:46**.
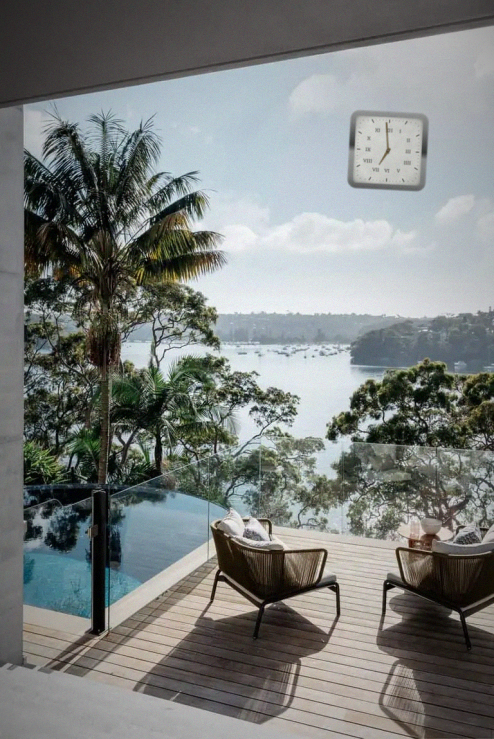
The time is **6:59**
